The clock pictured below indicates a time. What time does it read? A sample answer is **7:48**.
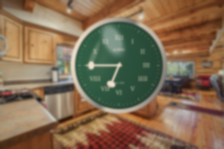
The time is **6:45**
